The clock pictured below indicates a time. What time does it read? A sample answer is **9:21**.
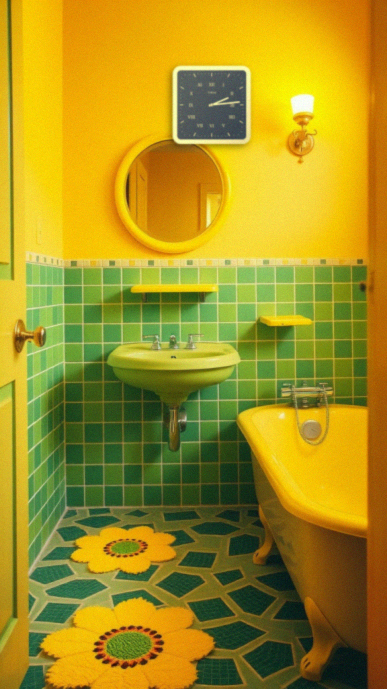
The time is **2:14**
